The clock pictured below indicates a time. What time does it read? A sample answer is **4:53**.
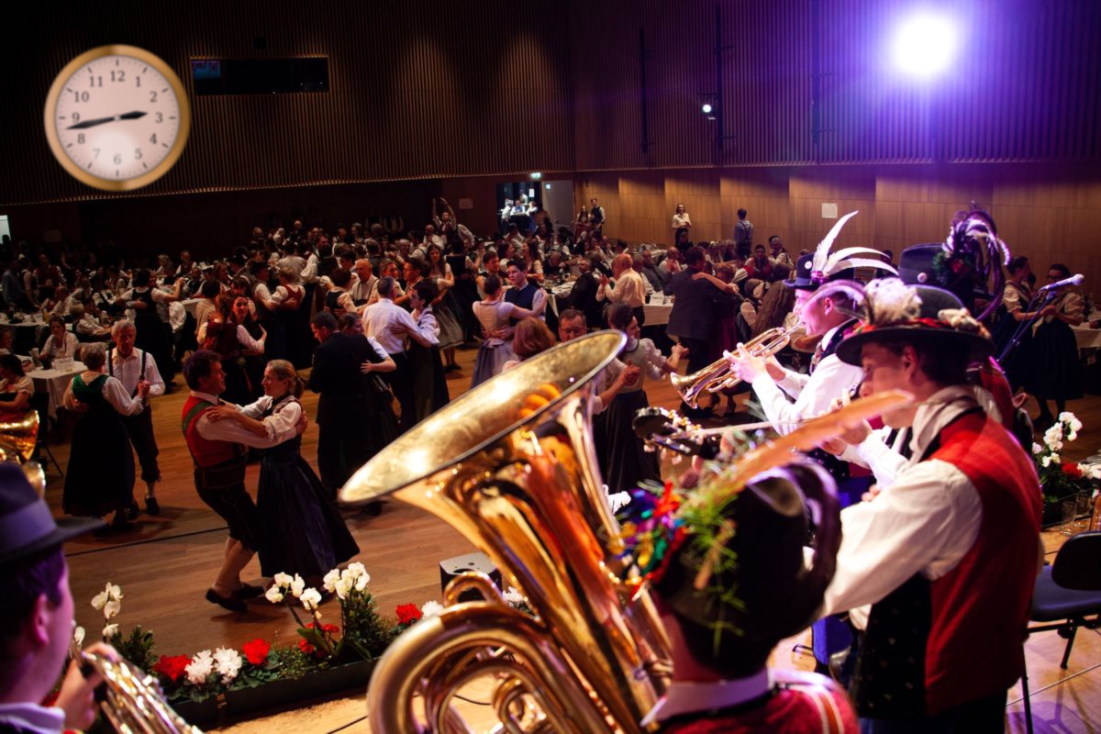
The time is **2:43**
